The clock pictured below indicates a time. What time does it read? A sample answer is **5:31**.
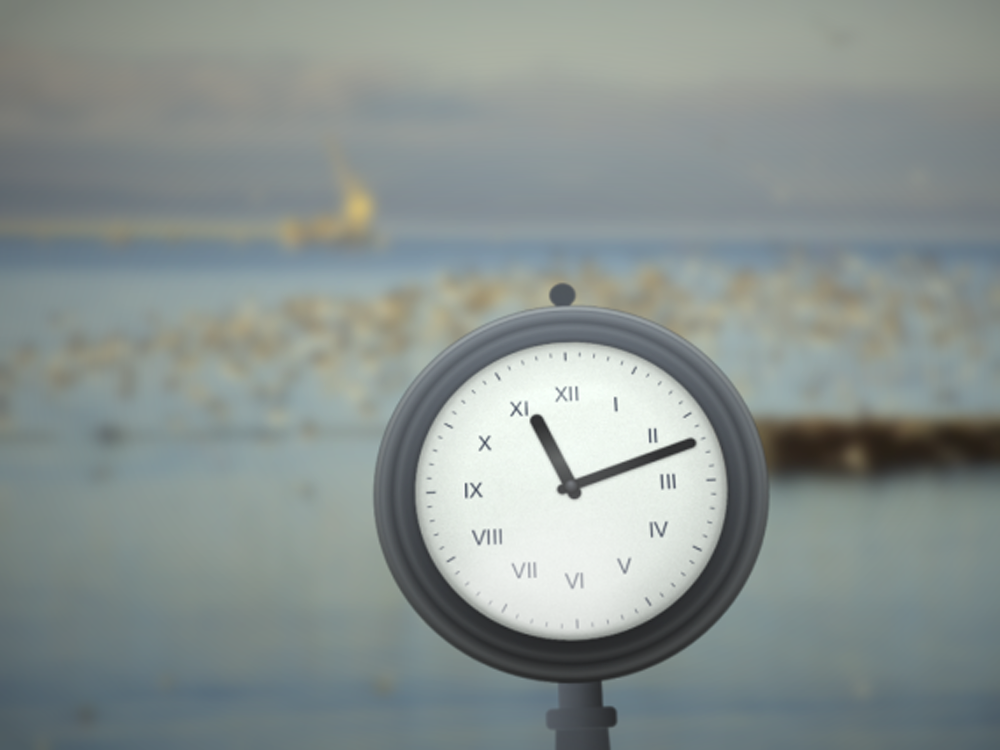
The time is **11:12**
